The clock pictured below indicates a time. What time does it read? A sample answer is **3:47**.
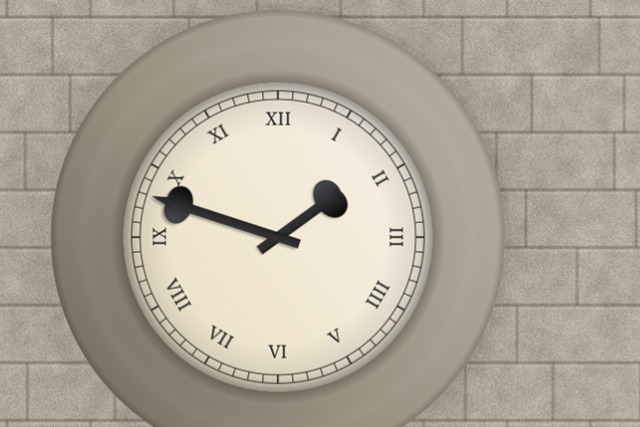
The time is **1:48**
